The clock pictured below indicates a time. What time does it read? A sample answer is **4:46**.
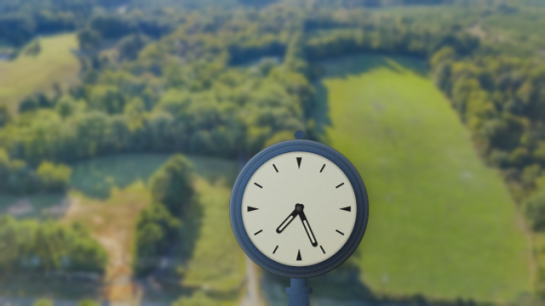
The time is **7:26**
